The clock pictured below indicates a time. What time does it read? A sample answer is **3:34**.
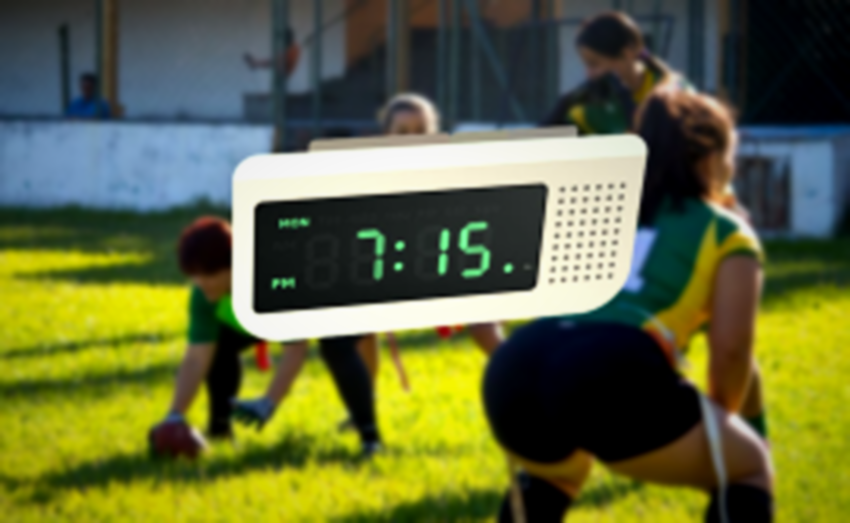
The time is **7:15**
